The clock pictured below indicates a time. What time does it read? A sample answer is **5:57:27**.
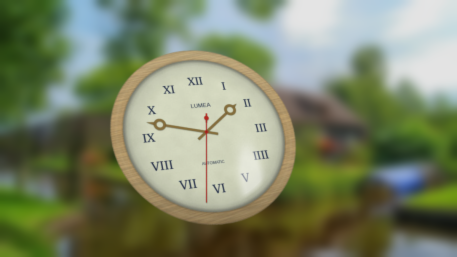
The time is **1:47:32**
